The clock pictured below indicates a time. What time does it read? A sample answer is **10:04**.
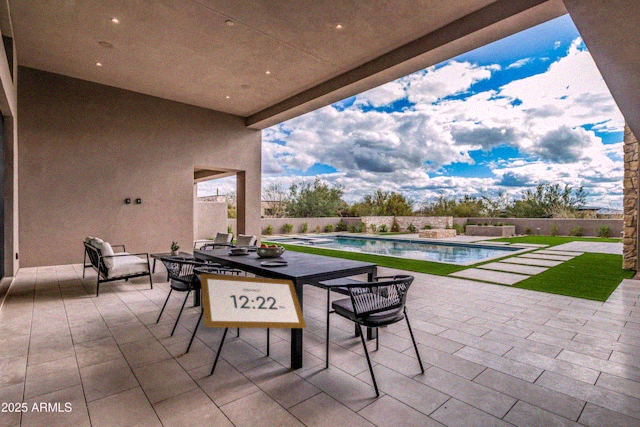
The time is **12:22**
